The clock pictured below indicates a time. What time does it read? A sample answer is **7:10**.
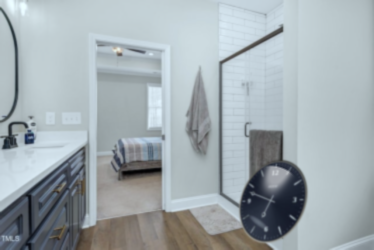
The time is **6:48**
